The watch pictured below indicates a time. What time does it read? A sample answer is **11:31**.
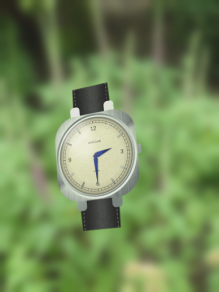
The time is **2:30**
